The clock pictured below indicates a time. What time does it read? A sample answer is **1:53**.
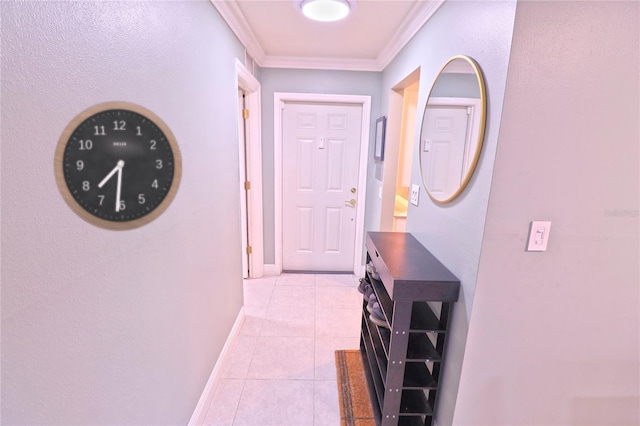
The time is **7:31**
